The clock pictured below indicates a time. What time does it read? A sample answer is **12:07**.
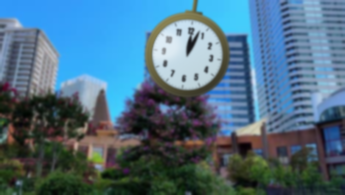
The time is **12:03**
